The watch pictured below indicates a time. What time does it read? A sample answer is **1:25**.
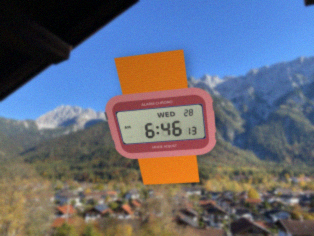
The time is **6:46**
